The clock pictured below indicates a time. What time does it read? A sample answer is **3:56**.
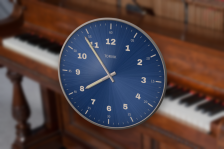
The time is **7:54**
